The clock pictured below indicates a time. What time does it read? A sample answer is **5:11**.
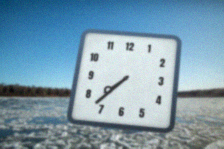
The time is **7:37**
